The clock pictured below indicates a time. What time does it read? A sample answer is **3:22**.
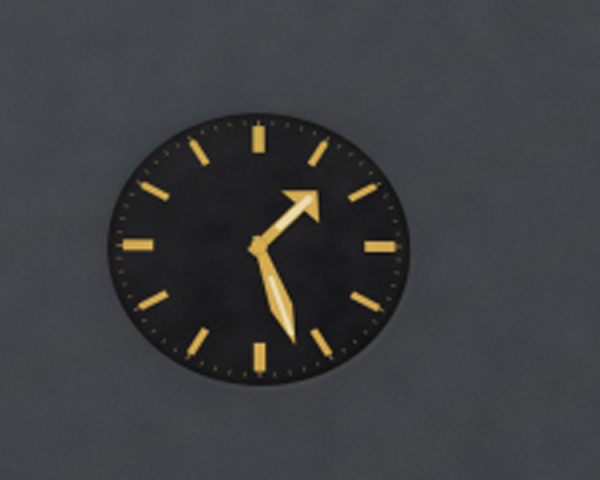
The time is **1:27**
